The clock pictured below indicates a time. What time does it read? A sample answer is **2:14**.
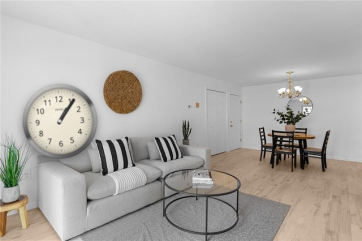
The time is **1:06**
